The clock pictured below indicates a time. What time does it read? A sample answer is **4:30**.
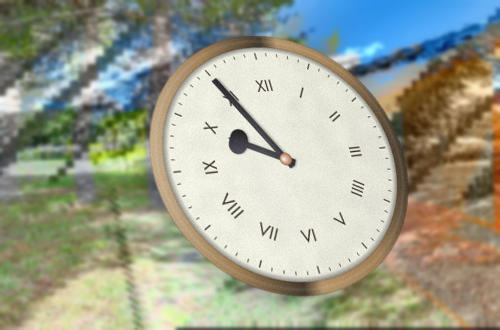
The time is **9:55**
